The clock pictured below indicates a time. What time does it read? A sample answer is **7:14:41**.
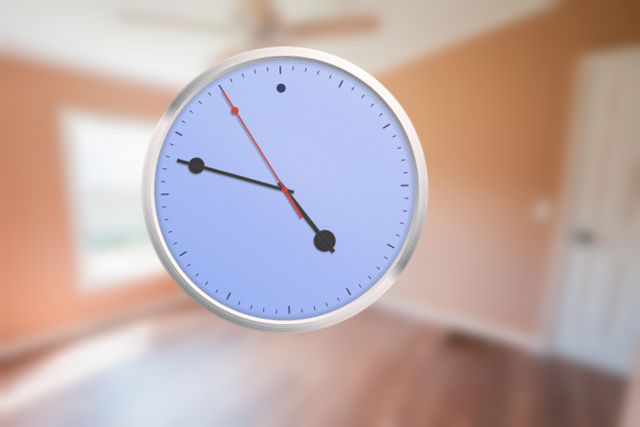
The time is **4:47:55**
